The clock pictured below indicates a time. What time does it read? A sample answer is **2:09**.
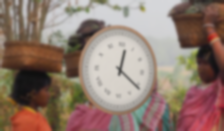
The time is **12:21**
